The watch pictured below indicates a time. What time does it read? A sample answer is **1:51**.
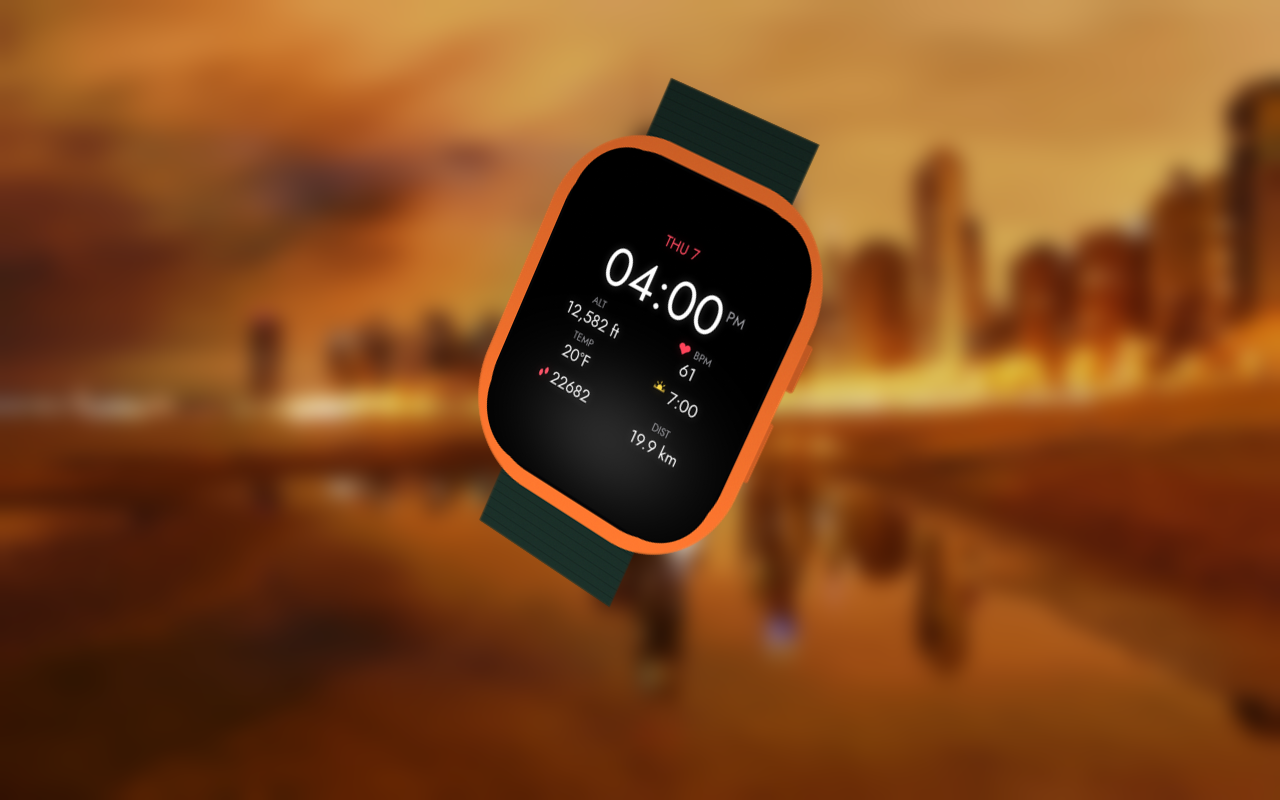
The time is **4:00**
